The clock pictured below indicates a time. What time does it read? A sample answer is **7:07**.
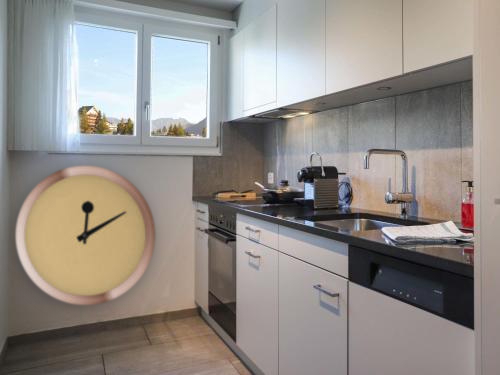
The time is **12:10**
